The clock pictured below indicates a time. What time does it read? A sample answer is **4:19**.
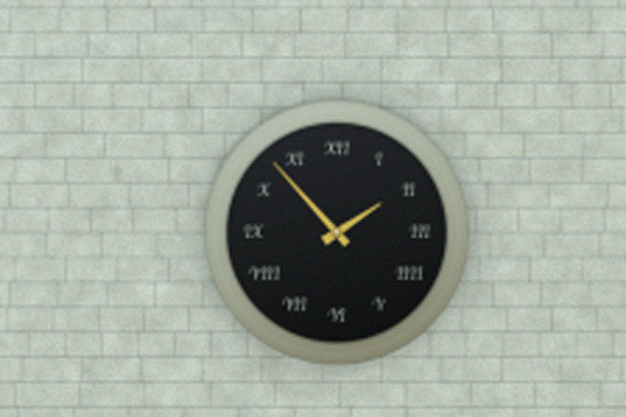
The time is **1:53**
